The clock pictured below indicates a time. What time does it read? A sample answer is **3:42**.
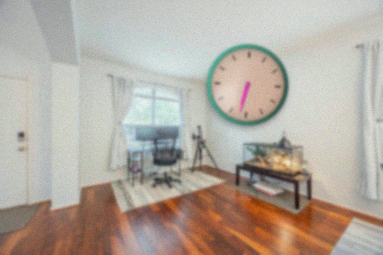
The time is **6:32**
